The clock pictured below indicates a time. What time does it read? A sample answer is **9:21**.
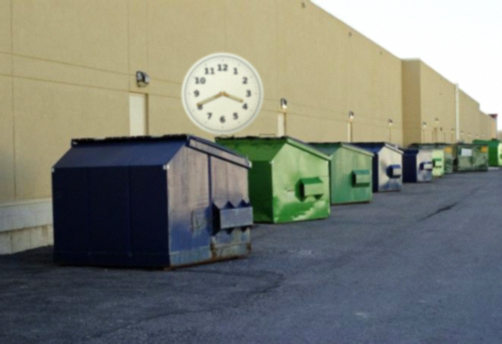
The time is **3:41**
